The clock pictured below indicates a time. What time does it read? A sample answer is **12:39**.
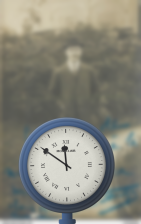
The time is **11:51**
